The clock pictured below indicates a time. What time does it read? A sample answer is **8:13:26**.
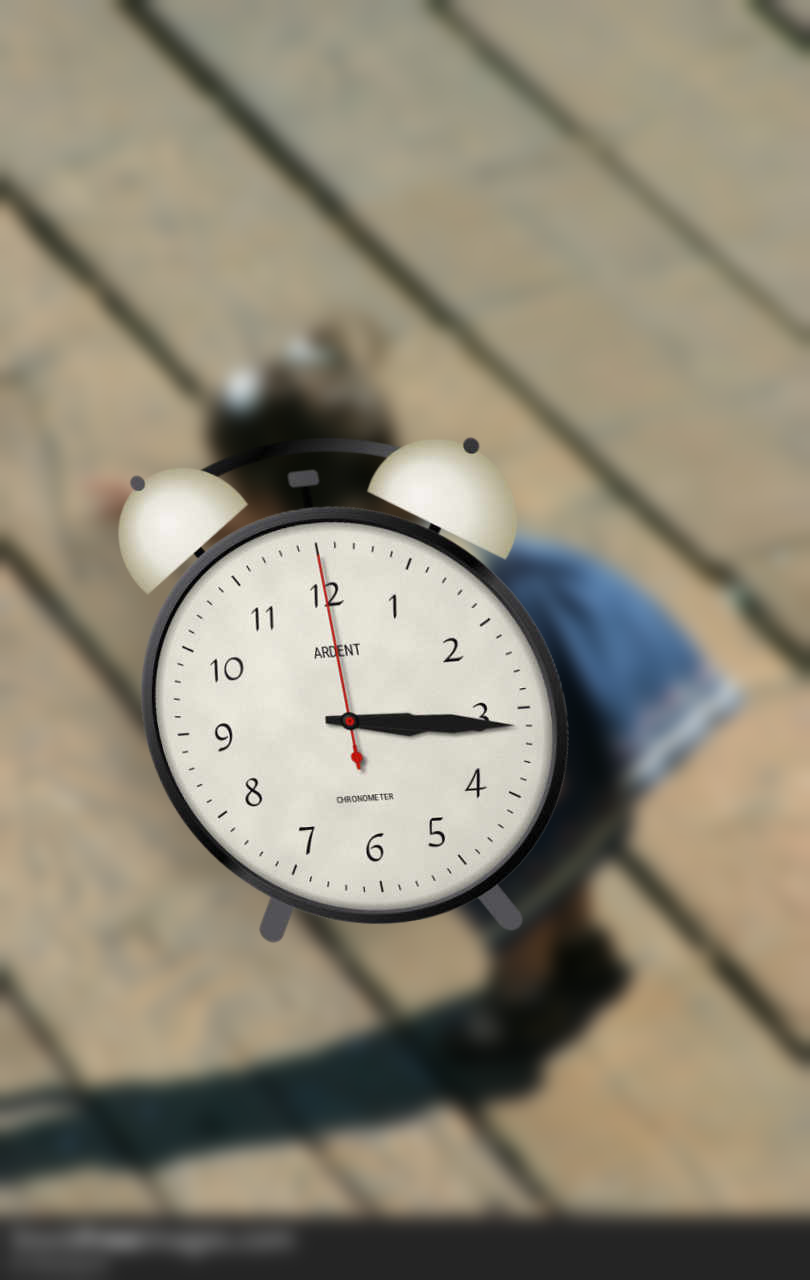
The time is **3:16:00**
